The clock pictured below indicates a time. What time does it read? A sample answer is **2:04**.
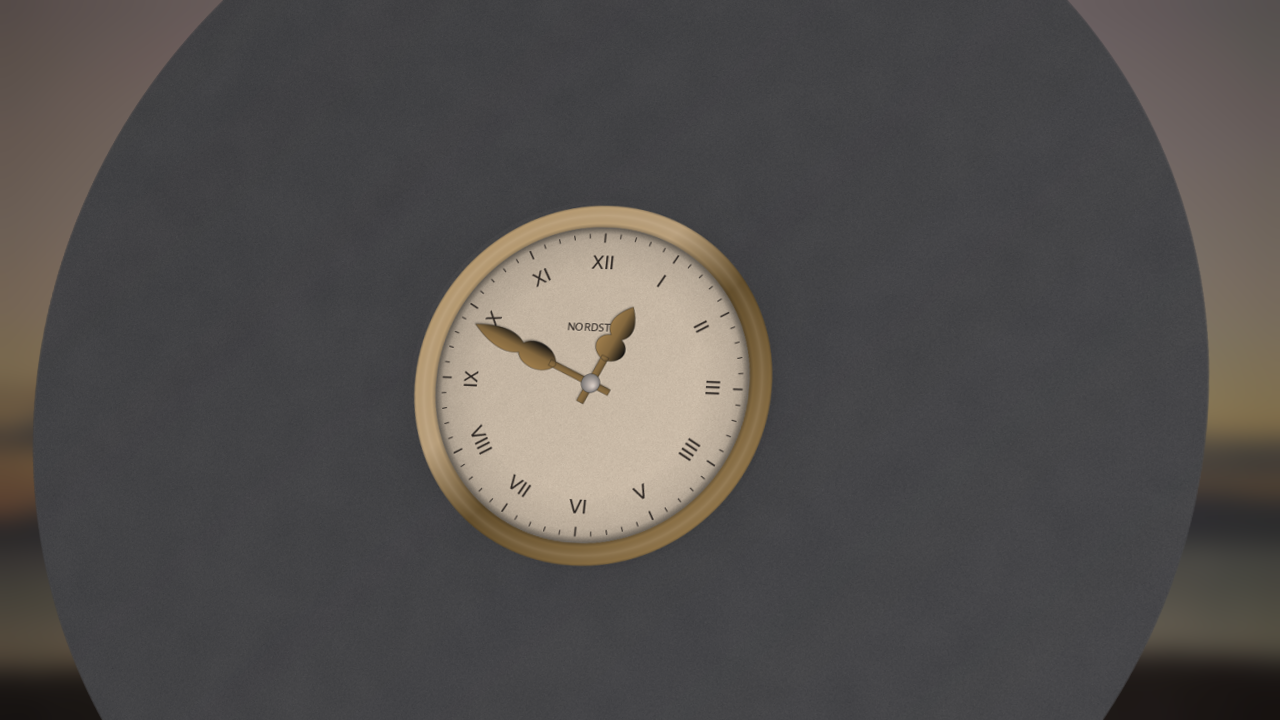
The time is **12:49**
